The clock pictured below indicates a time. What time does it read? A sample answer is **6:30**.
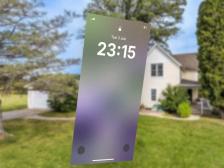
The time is **23:15**
